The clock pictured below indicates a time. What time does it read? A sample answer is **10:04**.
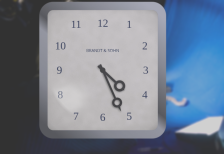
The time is **4:26**
